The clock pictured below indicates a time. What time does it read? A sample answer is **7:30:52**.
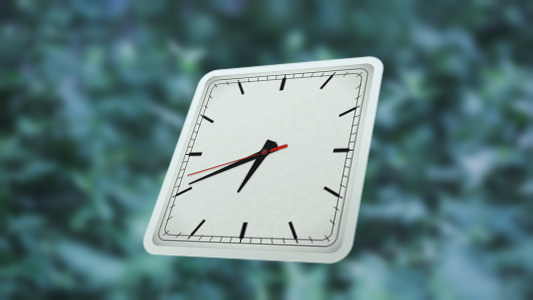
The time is **6:40:42**
